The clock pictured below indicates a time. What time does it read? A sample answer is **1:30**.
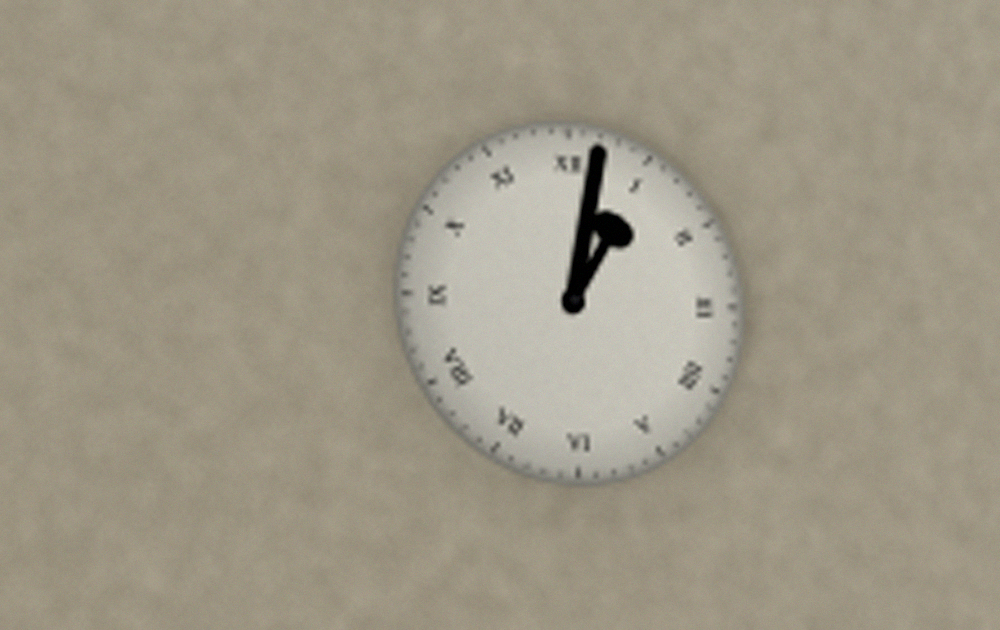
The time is **1:02**
